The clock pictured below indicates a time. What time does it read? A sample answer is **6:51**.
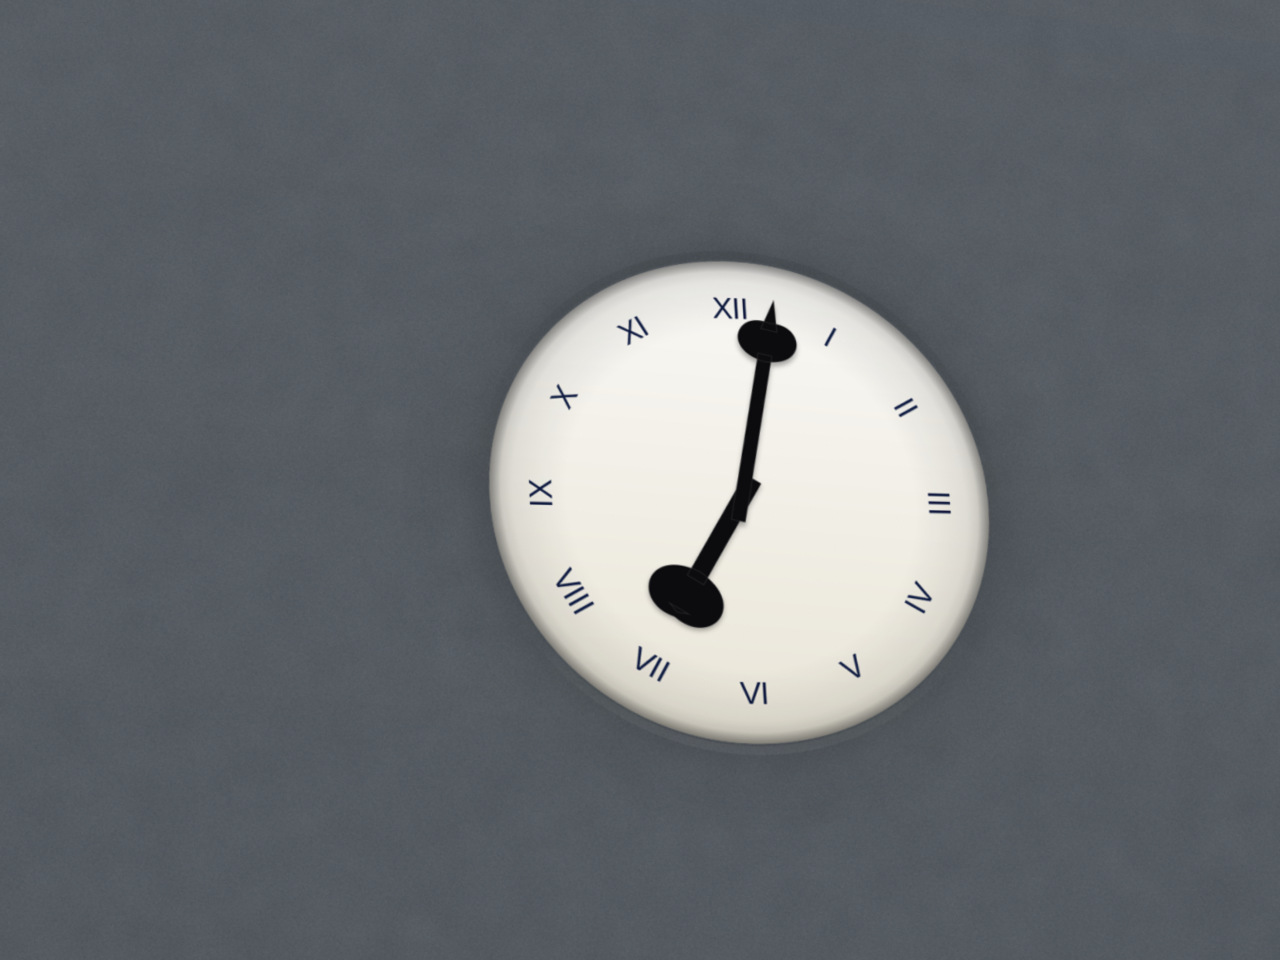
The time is **7:02**
